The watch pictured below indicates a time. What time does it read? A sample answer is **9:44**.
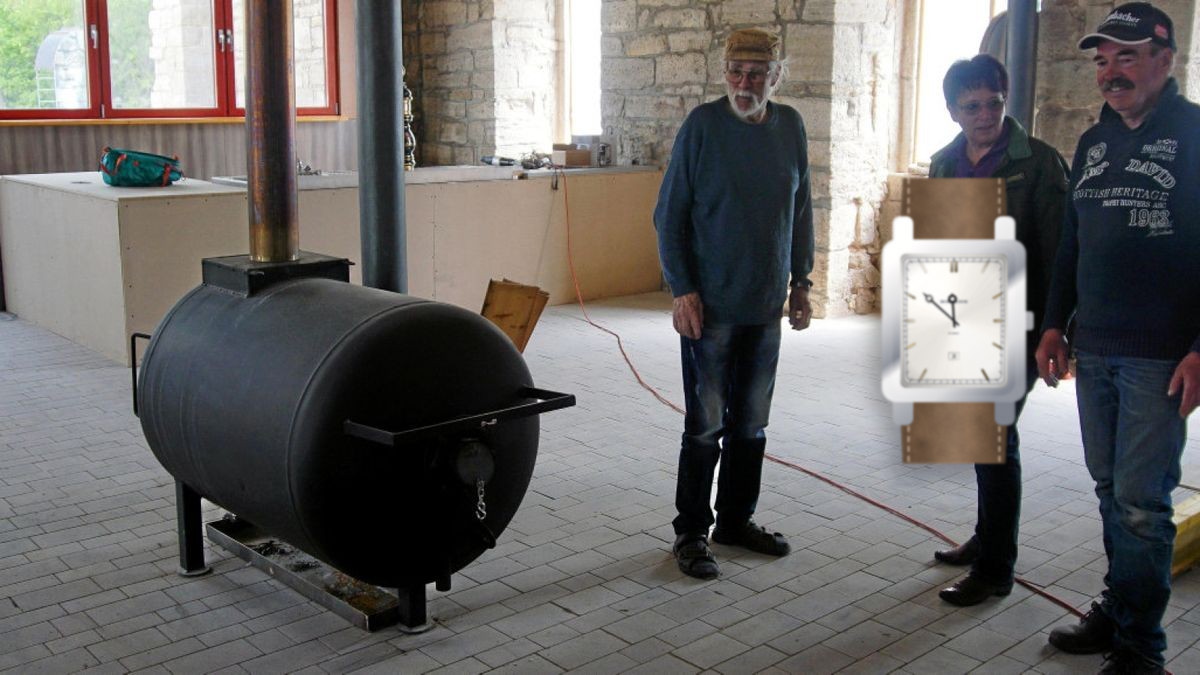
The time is **11:52**
